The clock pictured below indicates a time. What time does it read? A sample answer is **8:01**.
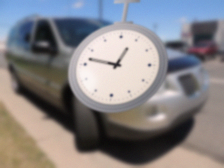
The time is **12:47**
